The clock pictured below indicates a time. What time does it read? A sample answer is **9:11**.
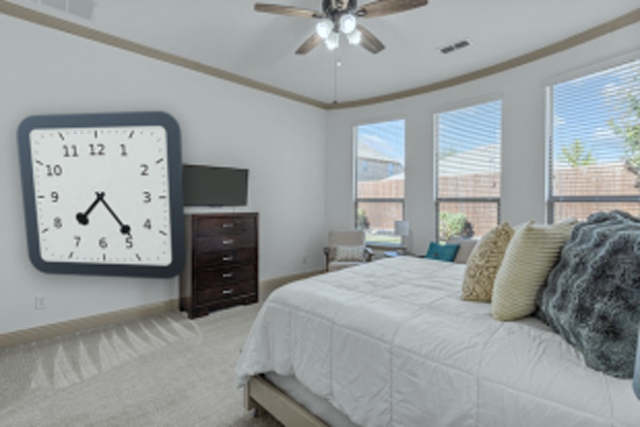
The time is **7:24**
